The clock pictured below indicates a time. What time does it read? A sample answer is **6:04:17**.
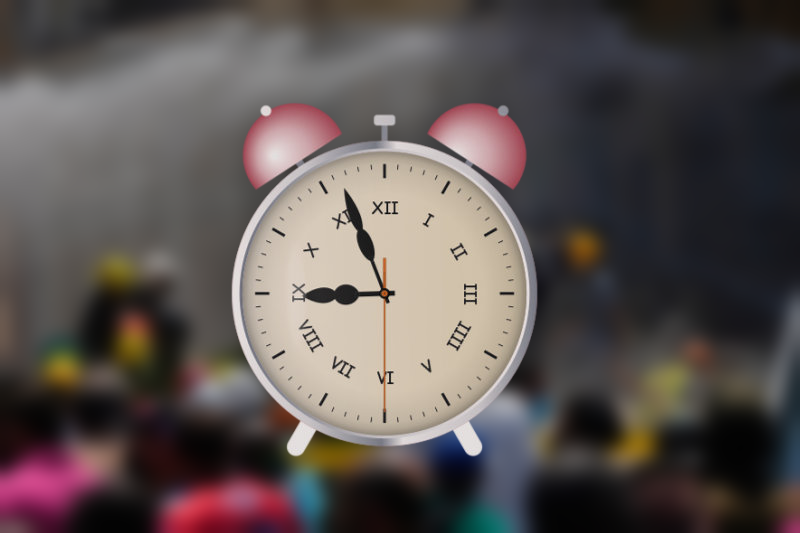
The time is **8:56:30**
